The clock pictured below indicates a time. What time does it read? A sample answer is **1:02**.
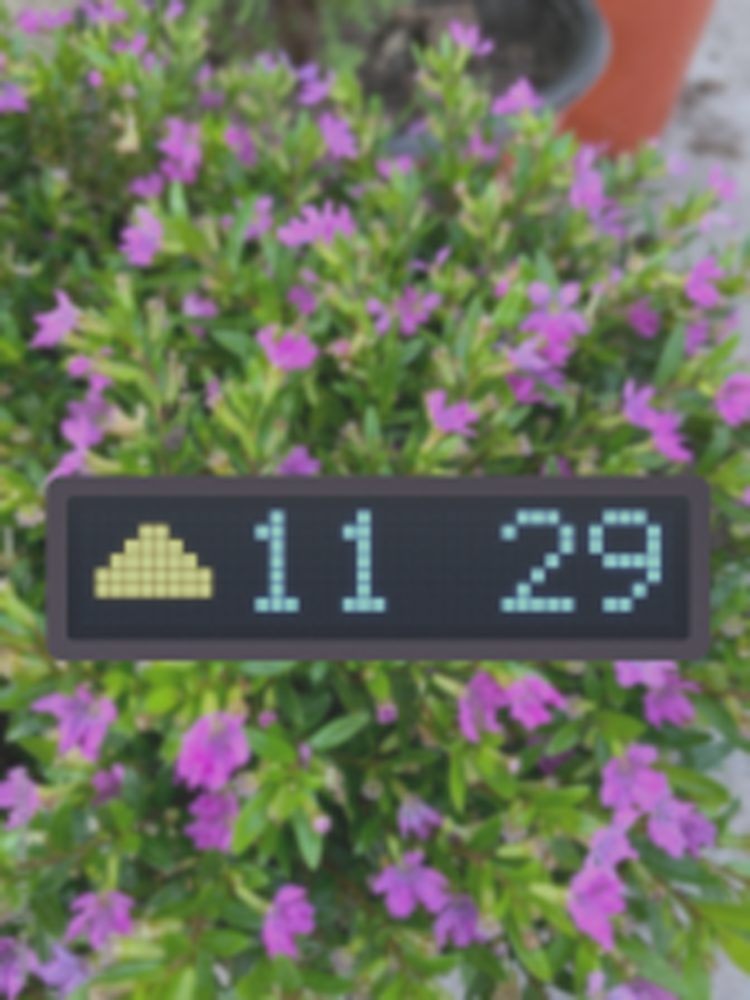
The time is **11:29**
